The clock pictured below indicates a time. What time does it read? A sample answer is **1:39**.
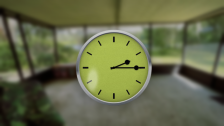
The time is **2:15**
